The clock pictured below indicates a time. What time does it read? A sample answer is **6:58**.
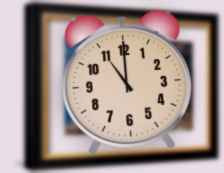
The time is **11:00**
